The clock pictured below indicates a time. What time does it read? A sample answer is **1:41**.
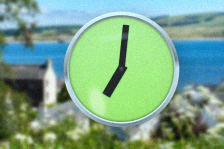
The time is **7:01**
